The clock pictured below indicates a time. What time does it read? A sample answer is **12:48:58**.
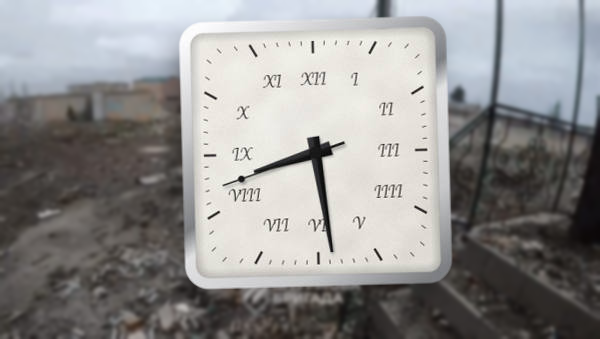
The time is **8:28:42**
